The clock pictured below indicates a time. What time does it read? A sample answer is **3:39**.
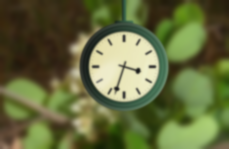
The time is **3:33**
